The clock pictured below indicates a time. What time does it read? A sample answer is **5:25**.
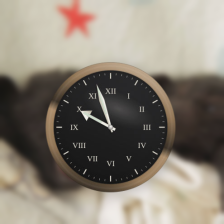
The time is **9:57**
